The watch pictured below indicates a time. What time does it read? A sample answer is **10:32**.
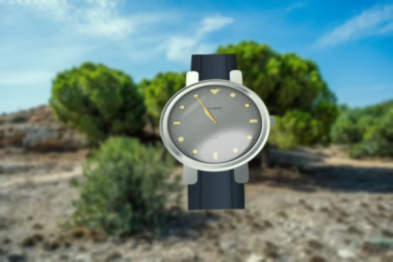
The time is **10:55**
